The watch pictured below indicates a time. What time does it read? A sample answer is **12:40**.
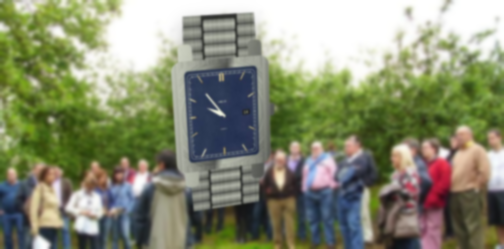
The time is **9:54**
